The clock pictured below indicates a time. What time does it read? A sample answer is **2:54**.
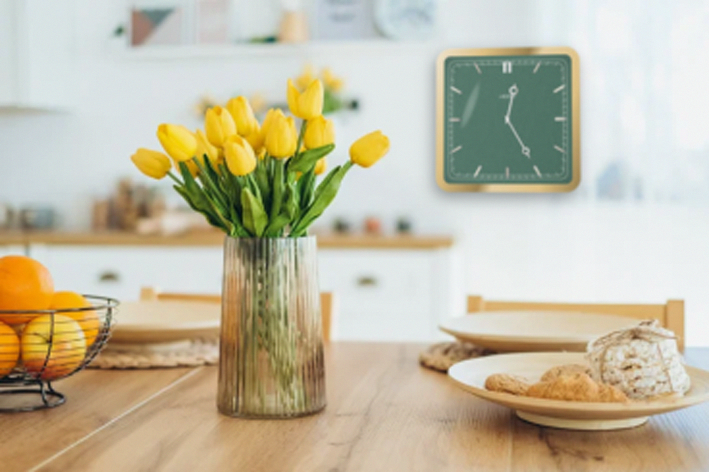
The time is **12:25**
